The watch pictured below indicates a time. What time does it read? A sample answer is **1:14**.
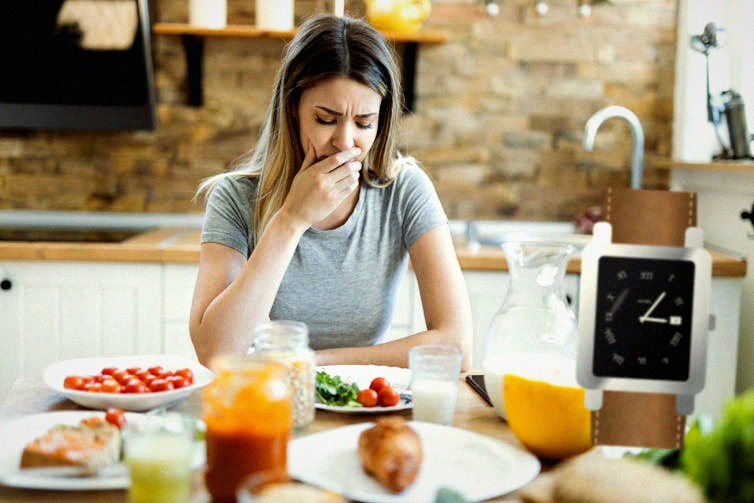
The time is **3:06**
